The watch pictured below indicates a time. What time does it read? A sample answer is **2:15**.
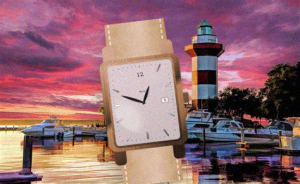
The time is **12:49**
